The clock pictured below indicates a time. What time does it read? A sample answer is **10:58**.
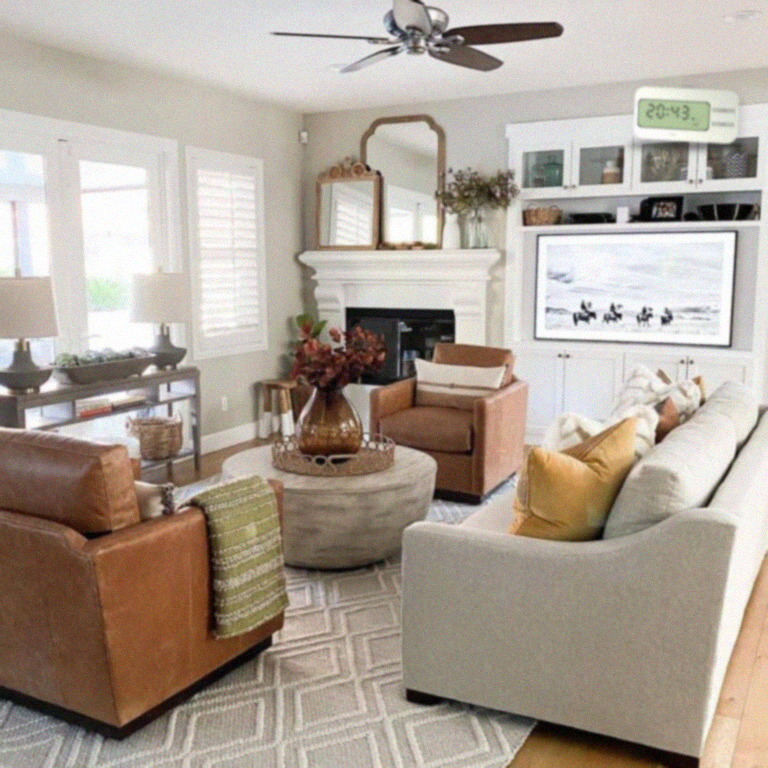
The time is **20:43**
